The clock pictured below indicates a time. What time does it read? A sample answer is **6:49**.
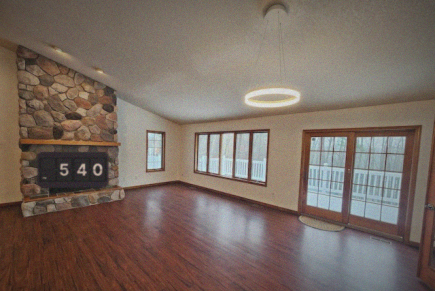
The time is **5:40**
